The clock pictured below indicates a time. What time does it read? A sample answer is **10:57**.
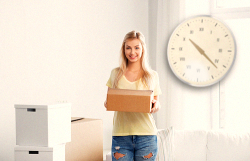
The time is **10:22**
